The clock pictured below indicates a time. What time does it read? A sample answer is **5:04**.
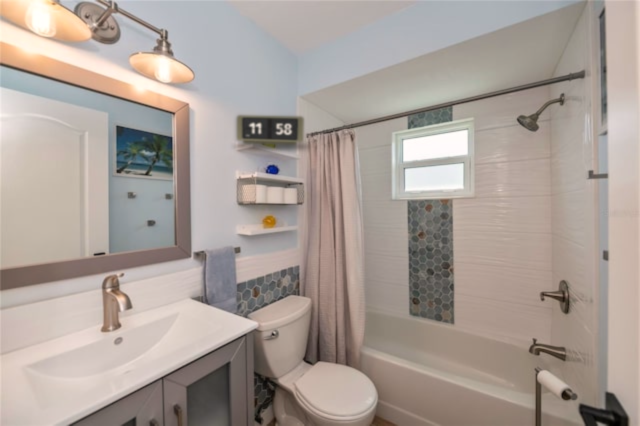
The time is **11:58**
